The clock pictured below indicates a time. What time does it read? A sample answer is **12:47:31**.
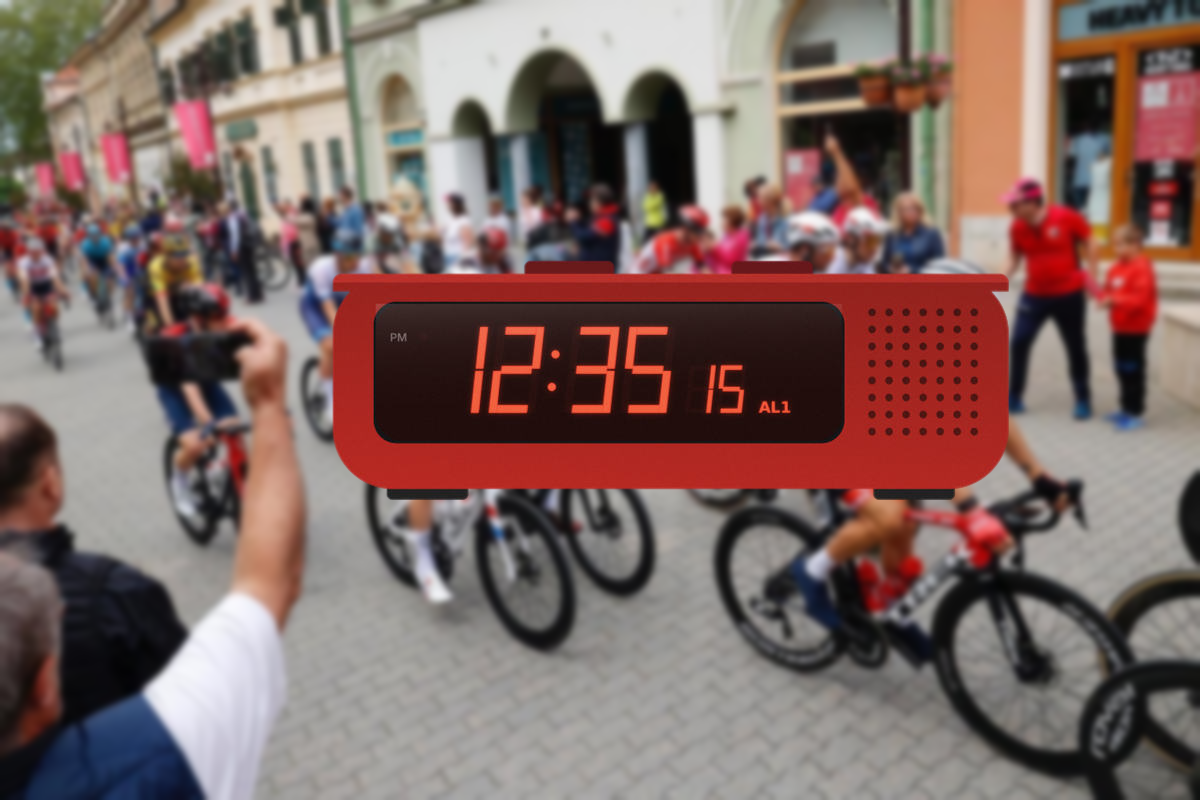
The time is **12:35:15**
